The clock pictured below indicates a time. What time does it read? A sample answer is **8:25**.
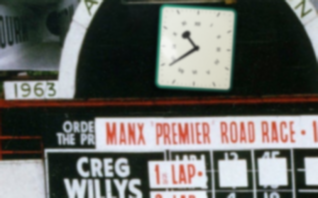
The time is **10:39**
